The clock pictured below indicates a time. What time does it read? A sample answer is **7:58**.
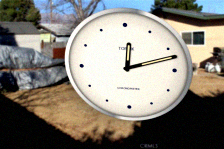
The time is **12:12**
